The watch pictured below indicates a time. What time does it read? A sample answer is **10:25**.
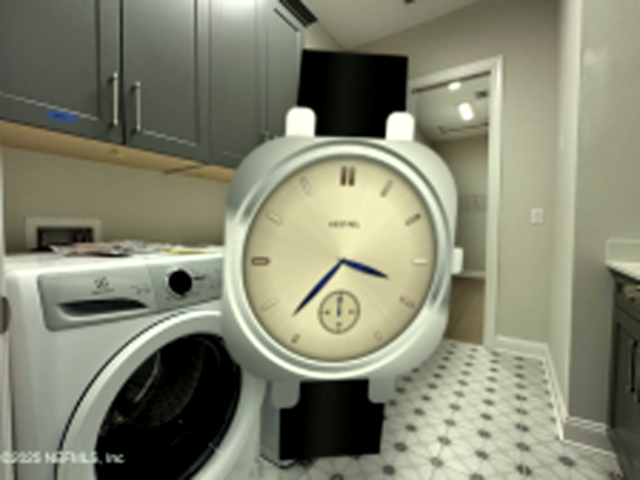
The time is **3:37**
